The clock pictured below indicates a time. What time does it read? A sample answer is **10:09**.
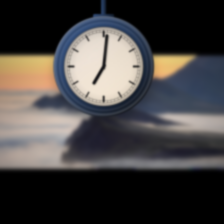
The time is **7:01**
